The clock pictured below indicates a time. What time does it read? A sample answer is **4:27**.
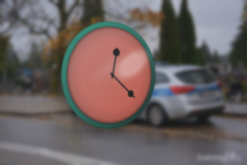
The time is **12:22**
